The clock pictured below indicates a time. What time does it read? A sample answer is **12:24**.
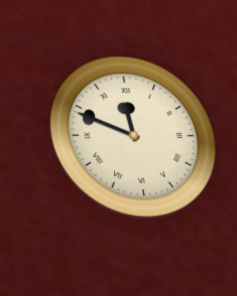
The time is **11:49**
